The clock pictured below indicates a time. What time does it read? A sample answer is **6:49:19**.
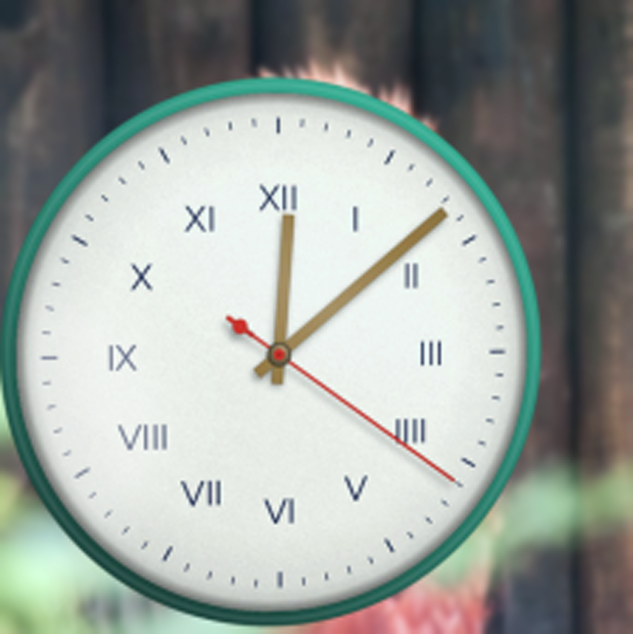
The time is **12:08:21**
